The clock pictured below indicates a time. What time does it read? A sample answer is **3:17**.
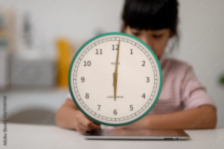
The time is **6:01**
